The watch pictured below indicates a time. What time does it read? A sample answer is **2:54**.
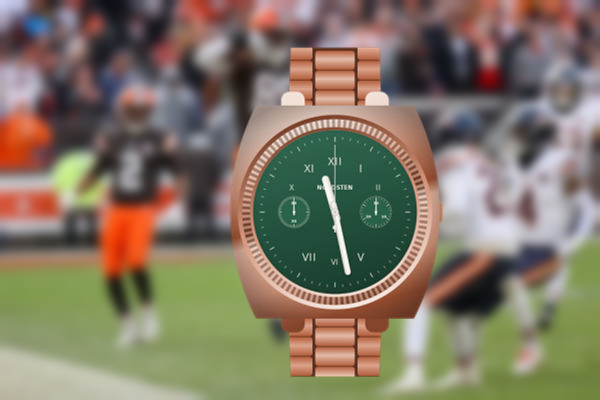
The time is **11:28**
